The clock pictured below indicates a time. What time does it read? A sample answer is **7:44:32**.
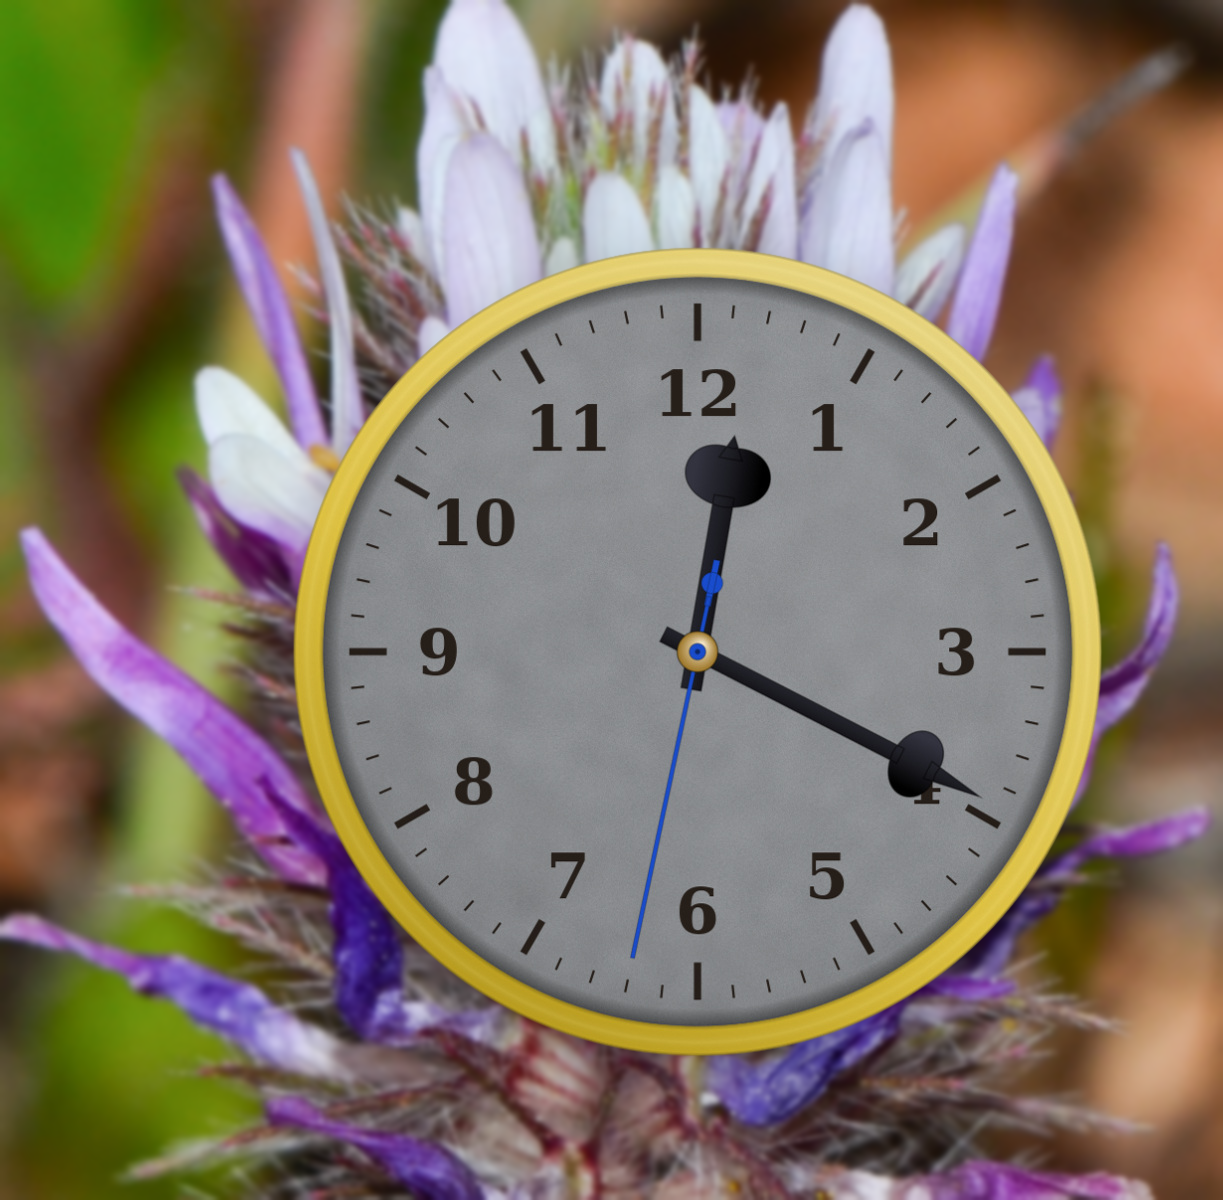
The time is **12:19:32**
